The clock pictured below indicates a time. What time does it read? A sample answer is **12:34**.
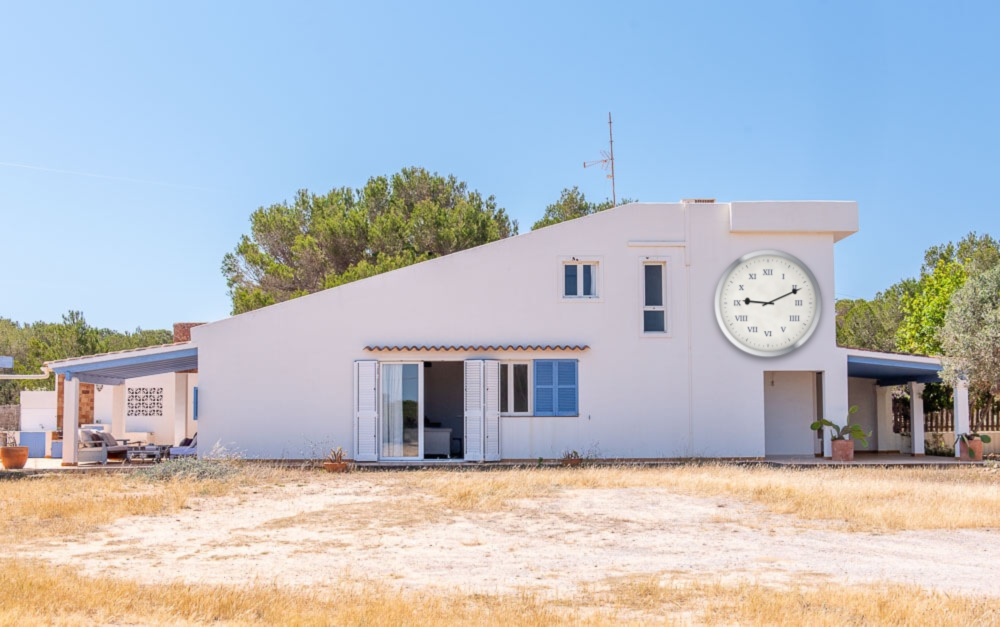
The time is **9:11**
